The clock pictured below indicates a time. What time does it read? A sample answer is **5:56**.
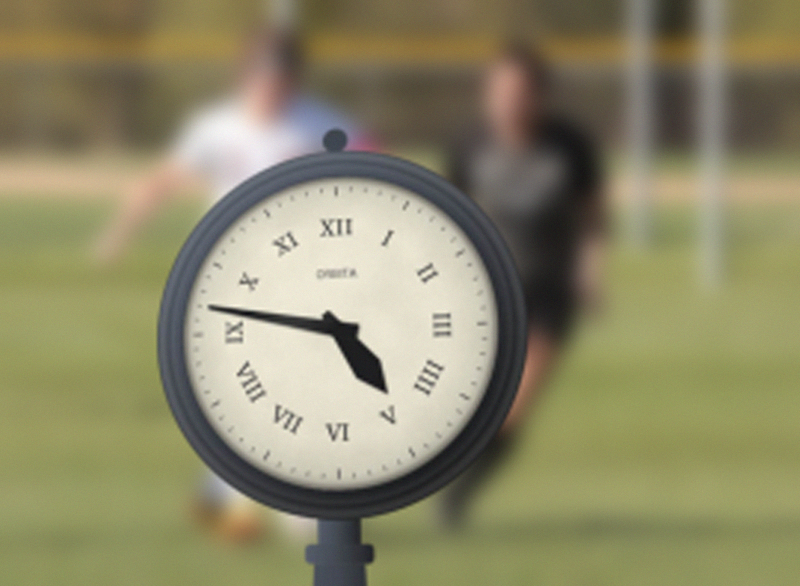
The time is **4:47**
